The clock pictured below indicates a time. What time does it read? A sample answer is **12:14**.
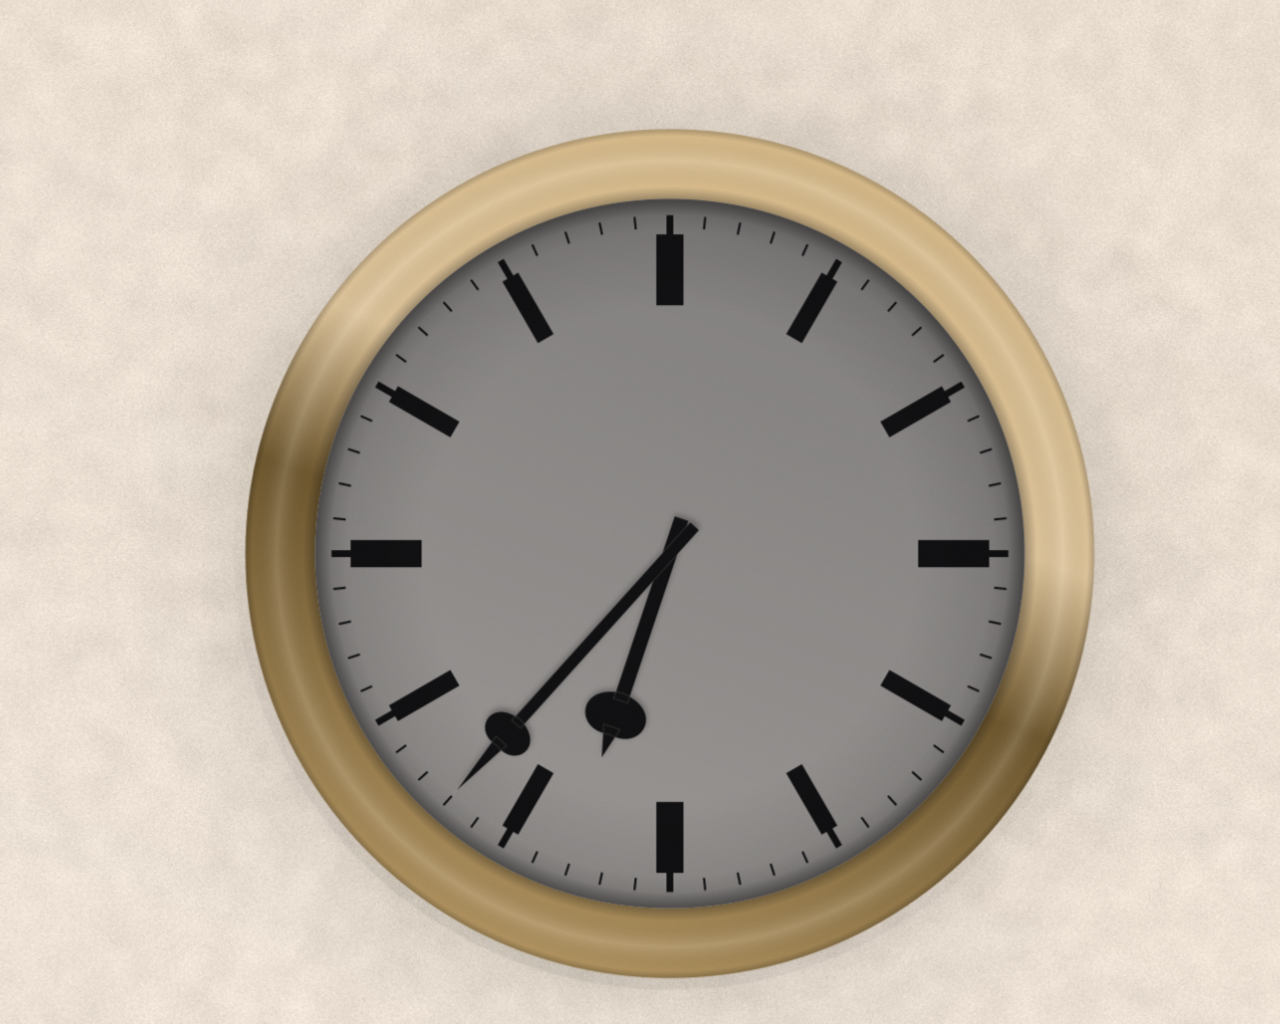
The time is **6:37**
